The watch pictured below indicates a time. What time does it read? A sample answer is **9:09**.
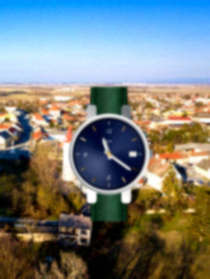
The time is **11:21**
